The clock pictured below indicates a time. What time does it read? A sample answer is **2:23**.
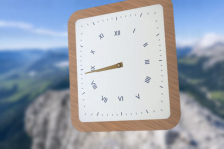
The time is **8:44**
